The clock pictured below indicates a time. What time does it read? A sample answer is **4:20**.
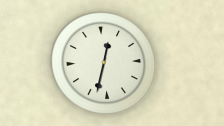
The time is **12:33**
